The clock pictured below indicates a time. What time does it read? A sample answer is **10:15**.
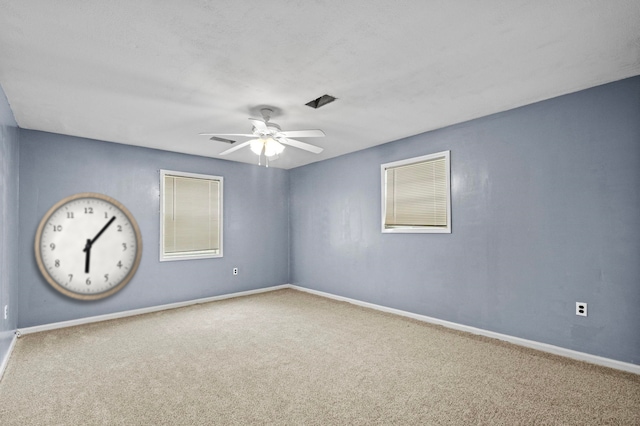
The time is **6:07**
